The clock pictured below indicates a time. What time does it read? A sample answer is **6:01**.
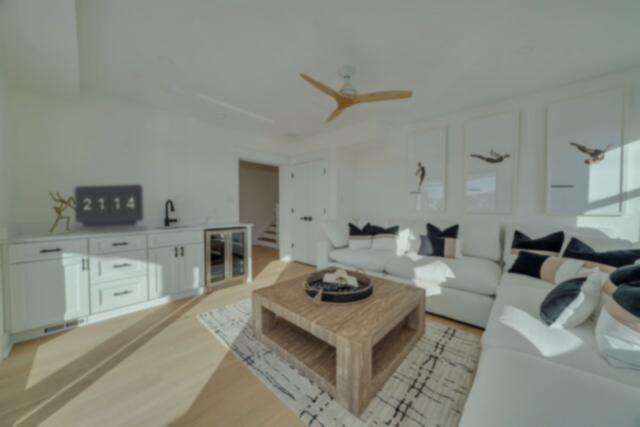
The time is **21:14**
